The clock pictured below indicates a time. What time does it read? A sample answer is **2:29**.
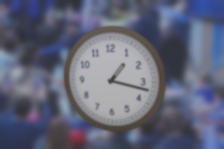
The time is **1:17**
